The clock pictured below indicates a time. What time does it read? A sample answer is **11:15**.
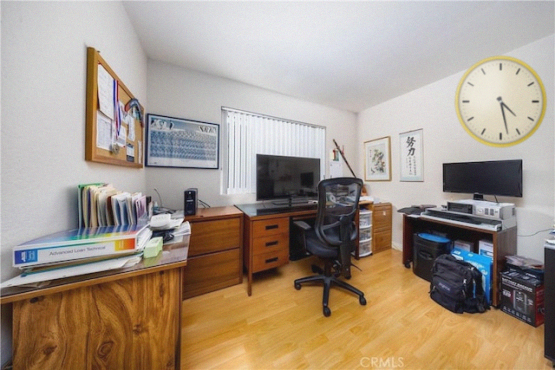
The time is **4:28**
